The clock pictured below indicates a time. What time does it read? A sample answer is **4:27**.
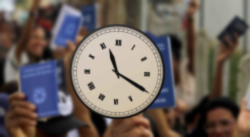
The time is **11:20**
